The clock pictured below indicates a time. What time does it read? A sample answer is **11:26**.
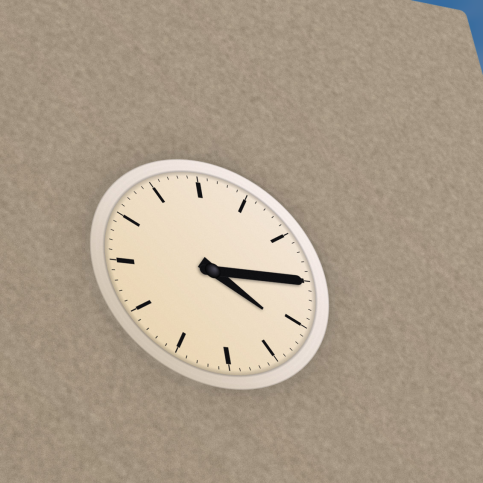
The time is **4:15**
